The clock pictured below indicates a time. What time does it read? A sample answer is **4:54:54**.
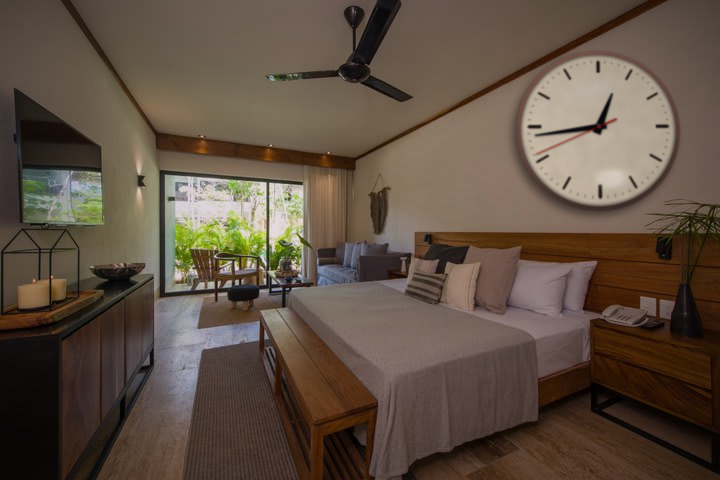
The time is **12:43:41**
